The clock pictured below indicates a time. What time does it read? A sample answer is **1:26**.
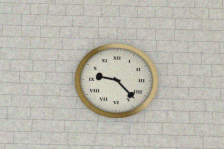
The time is **9:23**
